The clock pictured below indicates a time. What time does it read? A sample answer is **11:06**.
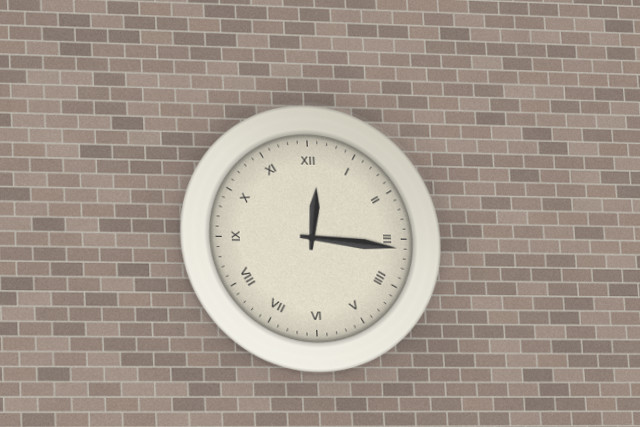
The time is **12:16**
